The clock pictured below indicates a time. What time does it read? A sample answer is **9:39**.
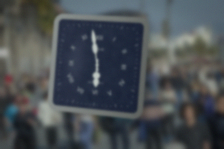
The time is **5:58**
